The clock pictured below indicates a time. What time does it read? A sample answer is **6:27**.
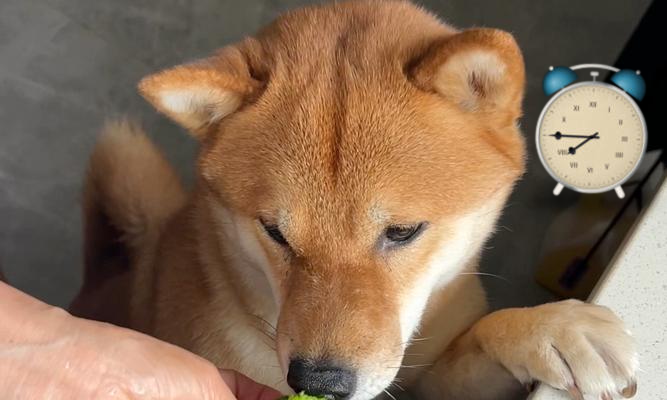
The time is **7:45**
